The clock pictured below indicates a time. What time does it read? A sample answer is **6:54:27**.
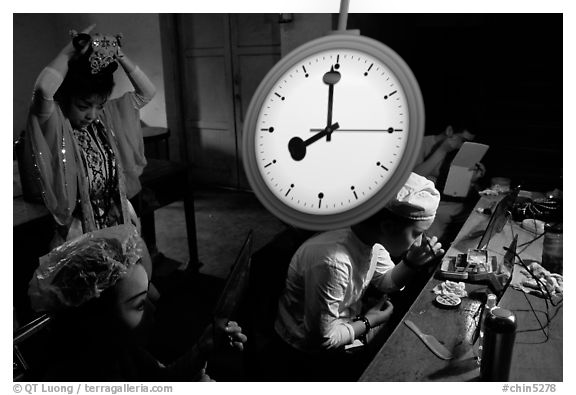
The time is **7:59:15**
